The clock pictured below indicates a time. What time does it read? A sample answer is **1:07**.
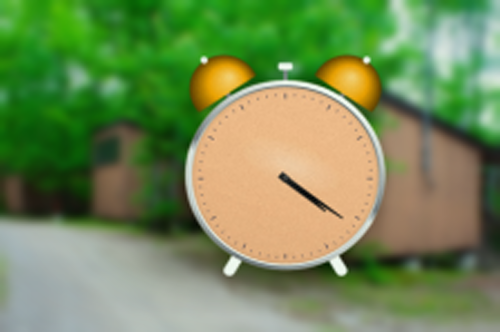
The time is **4:21**
